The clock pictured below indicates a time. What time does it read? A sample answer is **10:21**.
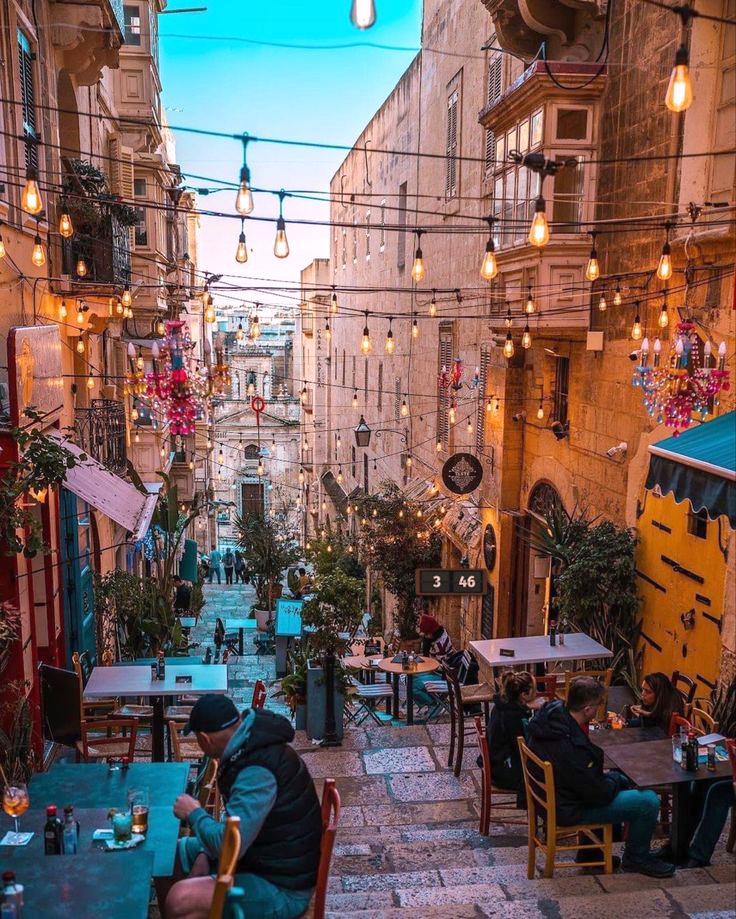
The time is **3:46**
